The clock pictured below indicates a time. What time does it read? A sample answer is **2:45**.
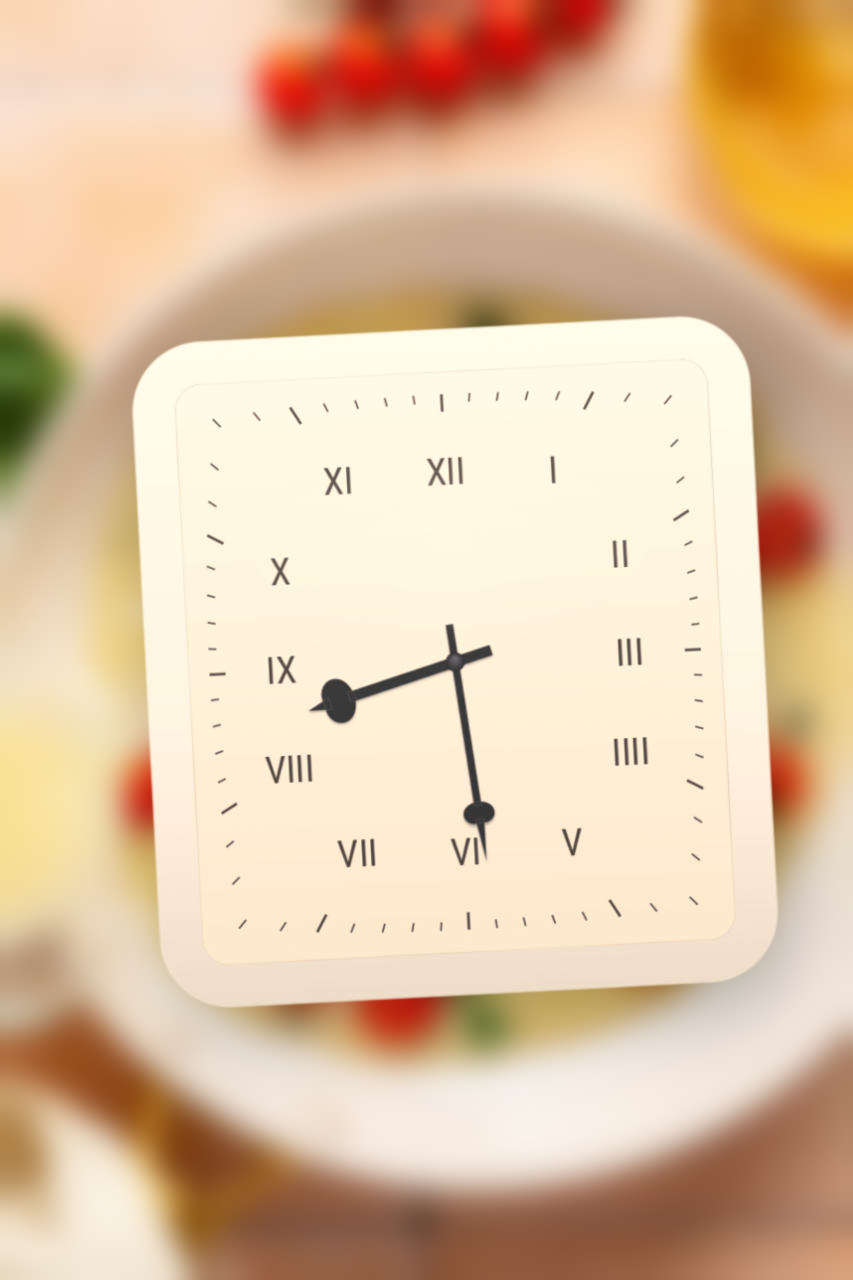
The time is **8:29**
